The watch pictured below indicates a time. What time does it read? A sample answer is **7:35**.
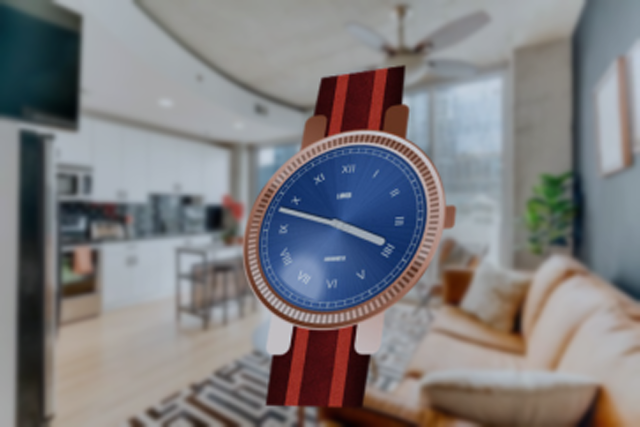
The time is **3:48**
